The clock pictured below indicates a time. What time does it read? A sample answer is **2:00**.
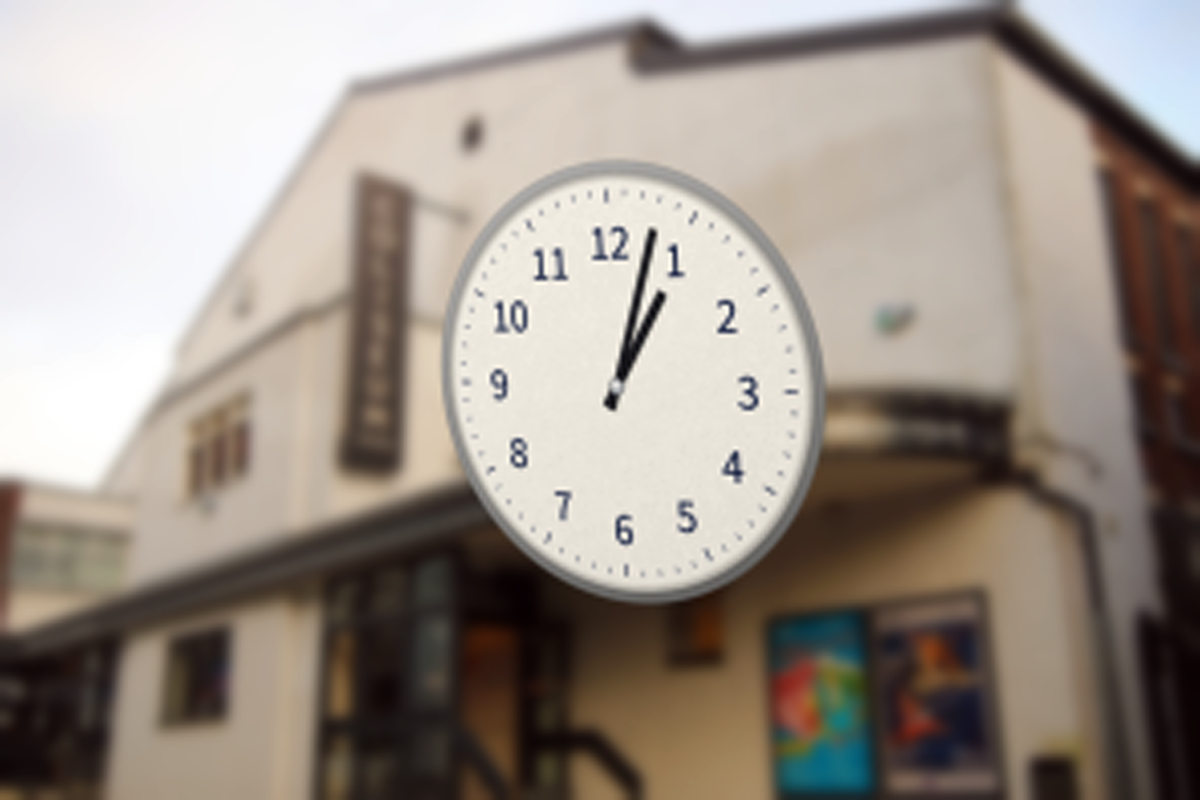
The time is **1:03**
